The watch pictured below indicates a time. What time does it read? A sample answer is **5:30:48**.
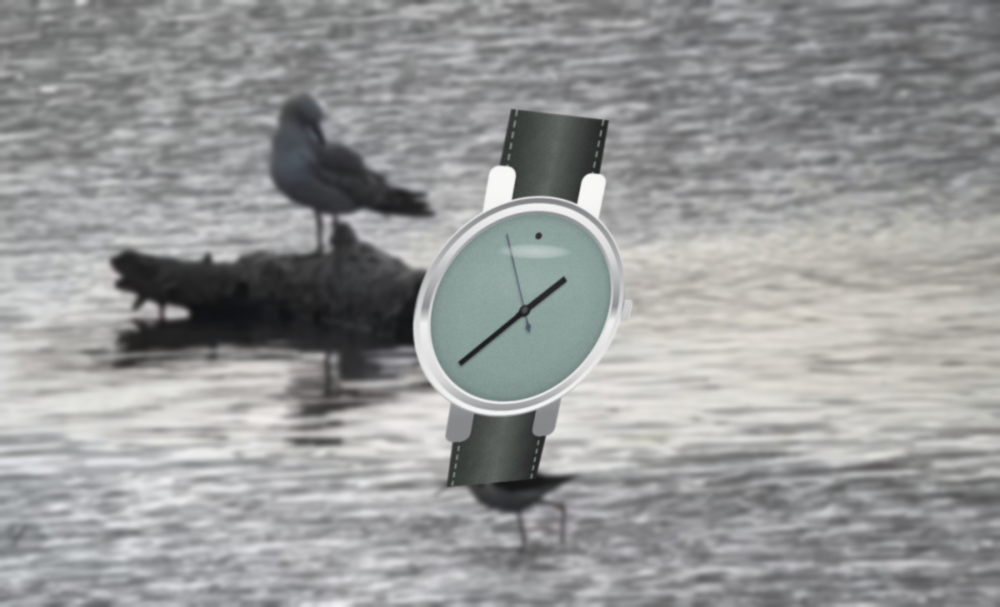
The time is **1:37:56**
